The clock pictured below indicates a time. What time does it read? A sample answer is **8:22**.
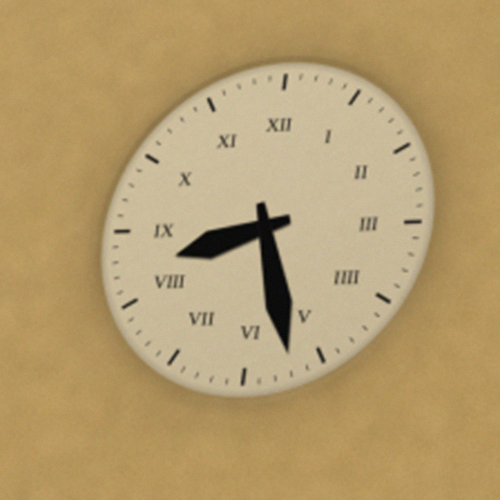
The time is **8:27**
